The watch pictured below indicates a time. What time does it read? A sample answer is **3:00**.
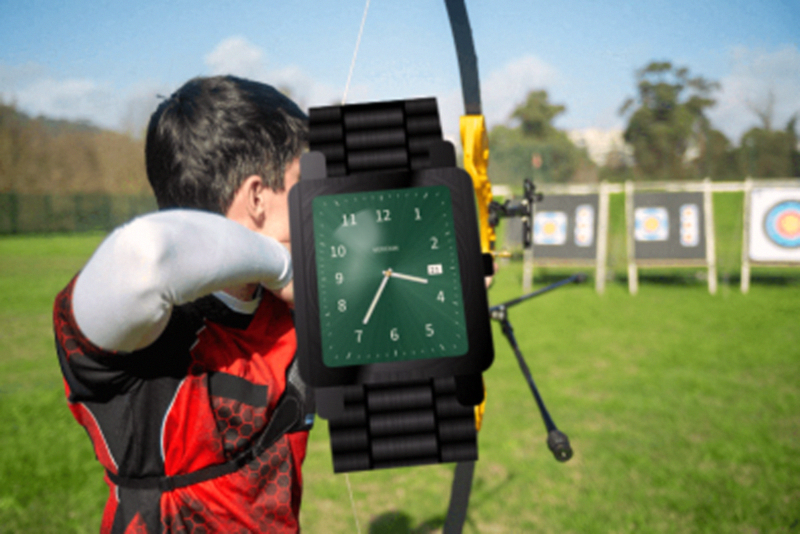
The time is **3:35**
